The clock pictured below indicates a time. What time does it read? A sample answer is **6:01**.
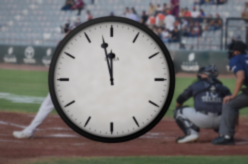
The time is **11:58**
